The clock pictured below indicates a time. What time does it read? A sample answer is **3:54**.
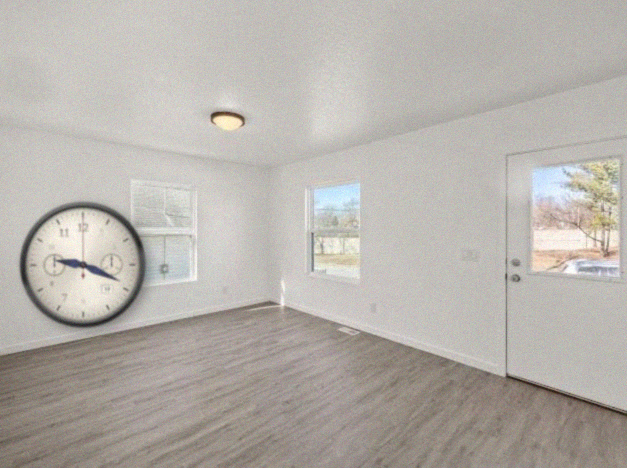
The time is **9:19**
